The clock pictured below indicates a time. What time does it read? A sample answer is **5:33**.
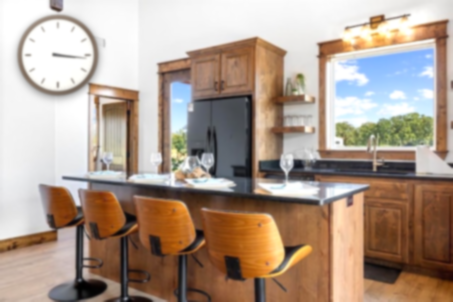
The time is **3:16**
